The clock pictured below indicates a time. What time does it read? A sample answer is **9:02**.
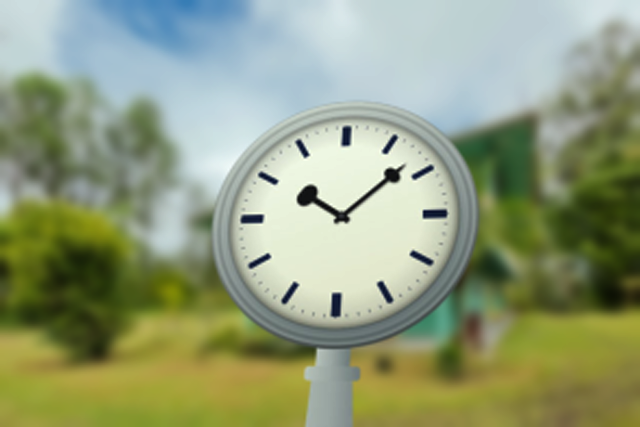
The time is **10:08**
